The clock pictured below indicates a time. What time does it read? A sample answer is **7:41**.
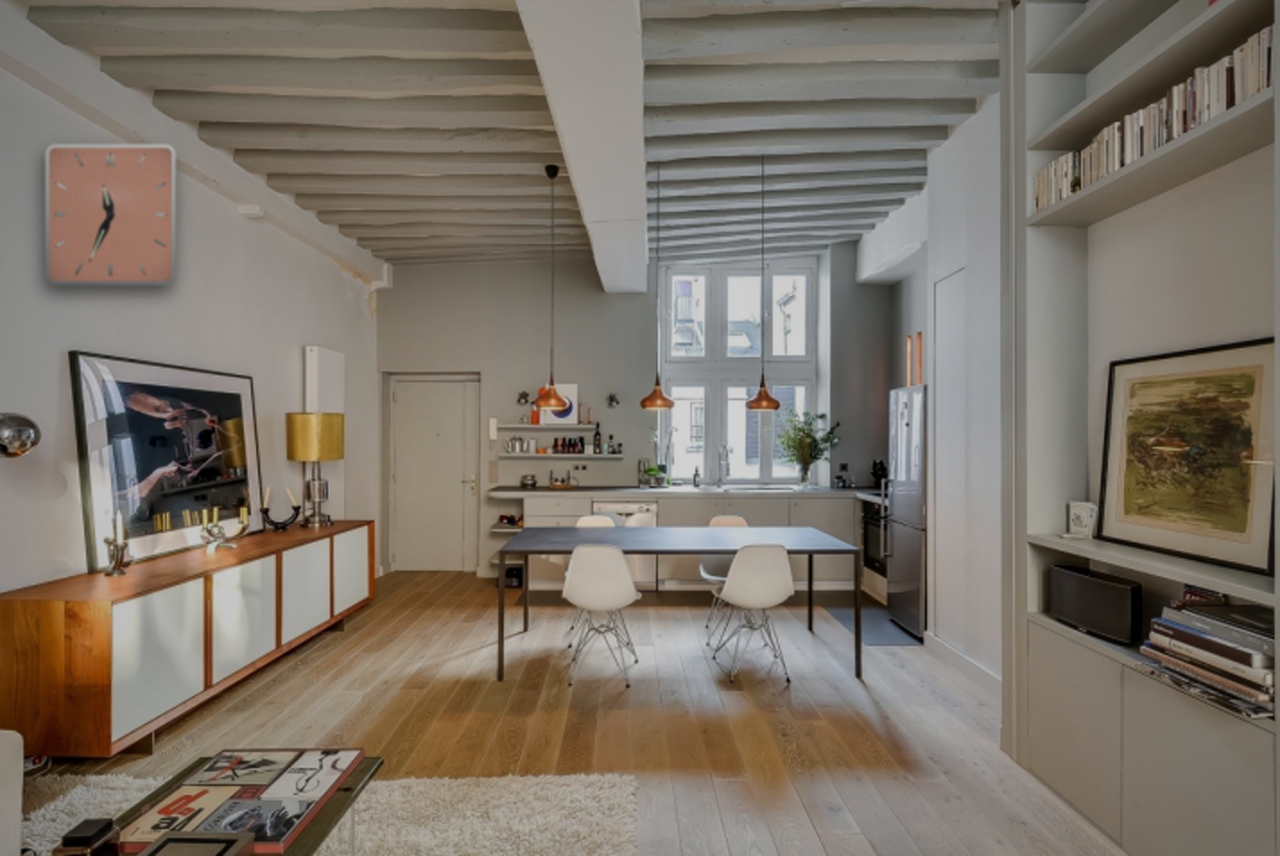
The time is **11:34**
